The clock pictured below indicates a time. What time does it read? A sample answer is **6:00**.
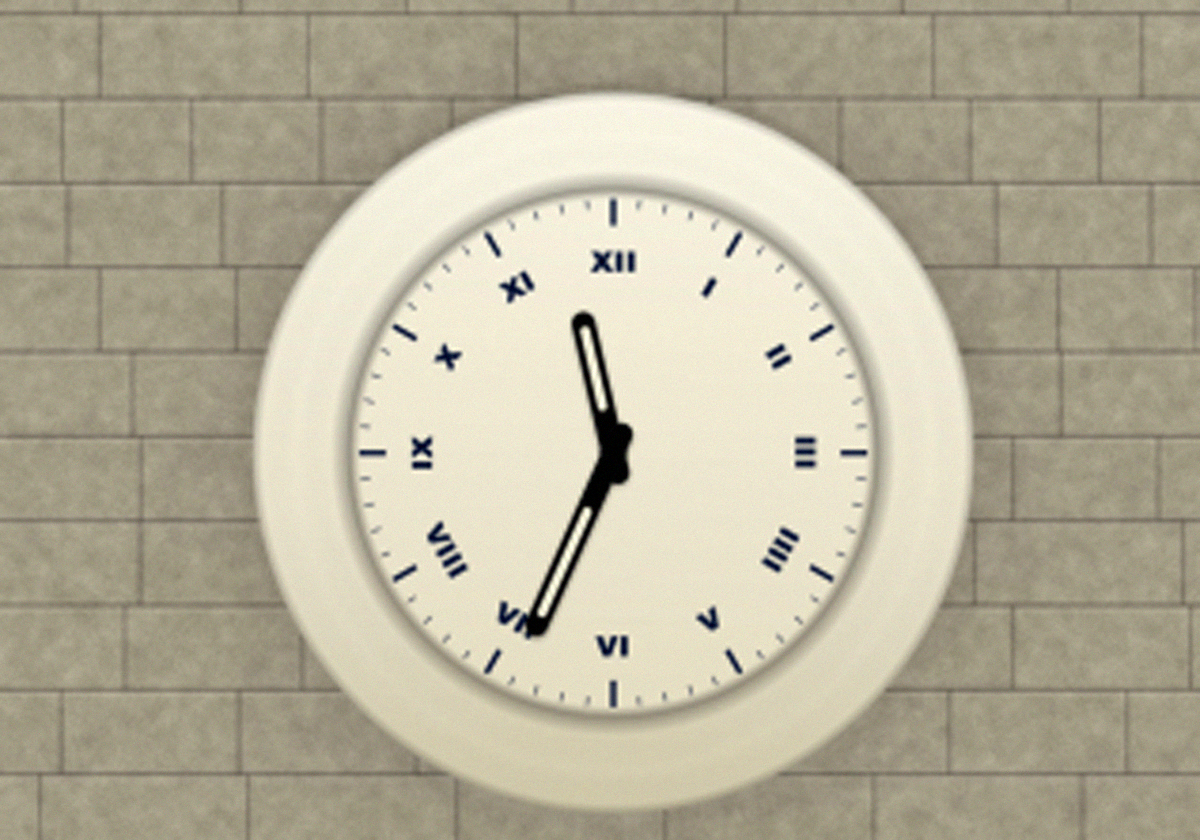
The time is **11:34**
